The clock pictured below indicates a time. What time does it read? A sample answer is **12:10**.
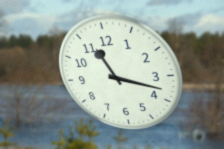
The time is **11:18**
